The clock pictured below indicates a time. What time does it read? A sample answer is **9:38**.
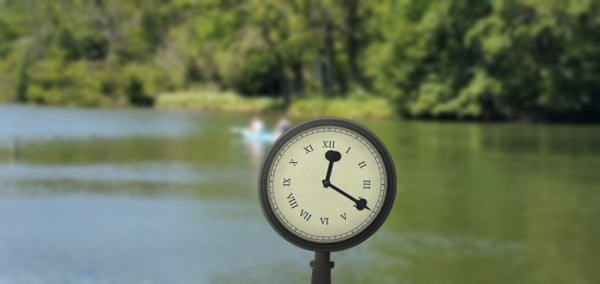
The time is **12:20**
